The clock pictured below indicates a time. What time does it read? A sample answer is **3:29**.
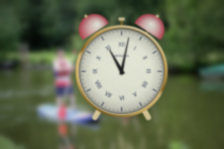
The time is **11:02**
